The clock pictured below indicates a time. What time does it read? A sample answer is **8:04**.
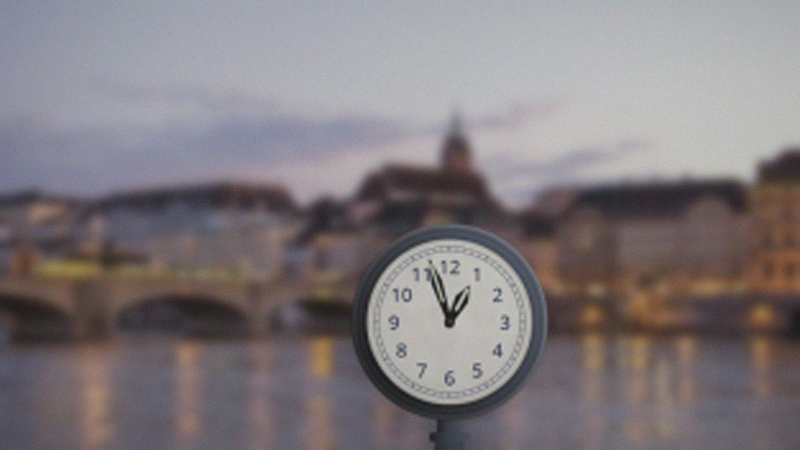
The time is **12:57**
